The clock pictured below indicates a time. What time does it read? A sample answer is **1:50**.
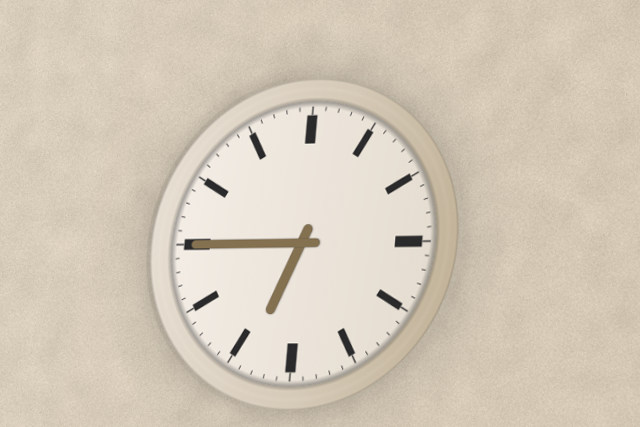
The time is **6:45**
